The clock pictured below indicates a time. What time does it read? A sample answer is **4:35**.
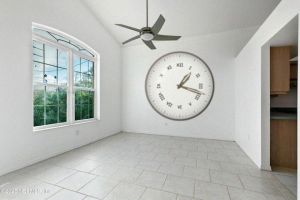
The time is **1:18**
